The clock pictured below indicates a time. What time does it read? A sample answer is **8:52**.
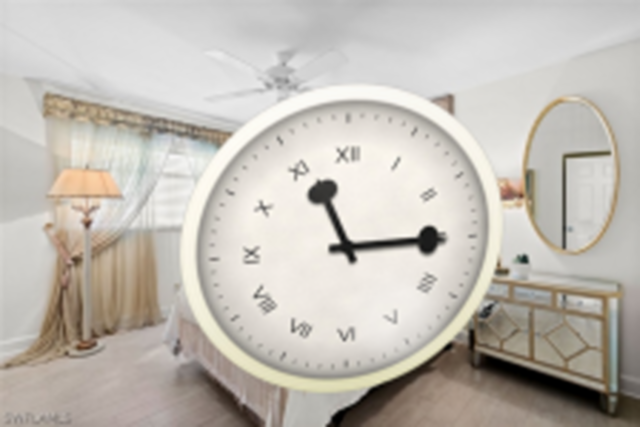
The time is **11:15**
